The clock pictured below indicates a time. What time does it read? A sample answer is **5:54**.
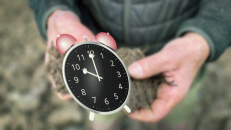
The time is **10:00**
